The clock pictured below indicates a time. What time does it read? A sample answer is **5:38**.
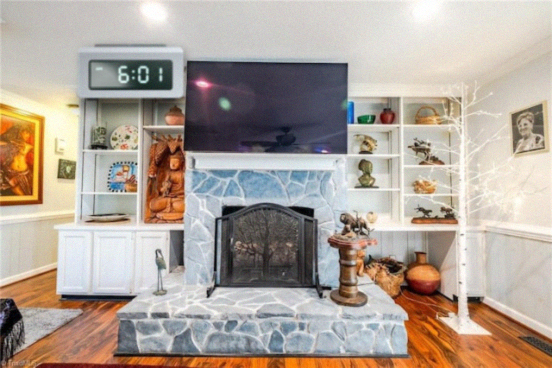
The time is **6:01**
